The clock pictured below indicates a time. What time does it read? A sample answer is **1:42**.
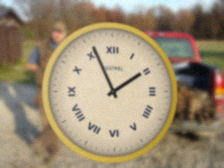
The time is **1:56**
